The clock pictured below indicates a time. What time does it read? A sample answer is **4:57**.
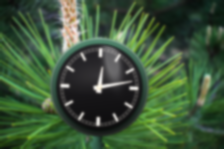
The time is **12:13**
